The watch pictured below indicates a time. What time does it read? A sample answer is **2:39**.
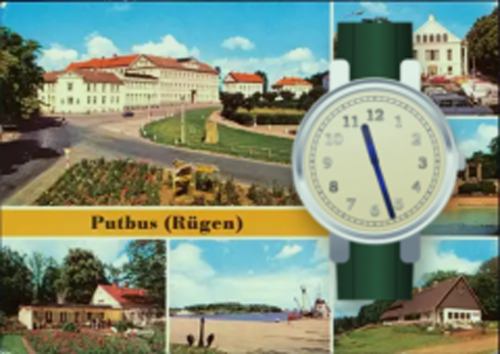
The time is **11:27**
